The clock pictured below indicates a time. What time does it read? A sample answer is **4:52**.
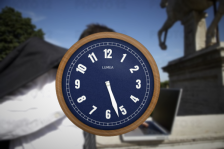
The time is **5:27**
